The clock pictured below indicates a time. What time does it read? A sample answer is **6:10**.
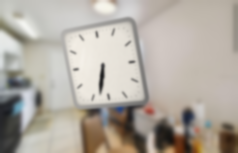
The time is **6:33**
